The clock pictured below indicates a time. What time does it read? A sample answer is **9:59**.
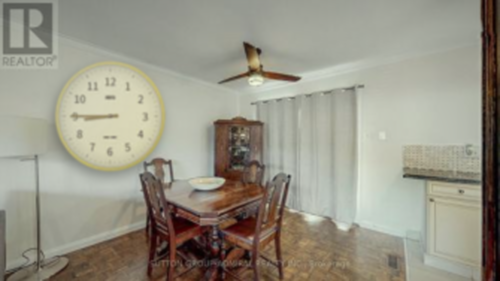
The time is **8:45**
